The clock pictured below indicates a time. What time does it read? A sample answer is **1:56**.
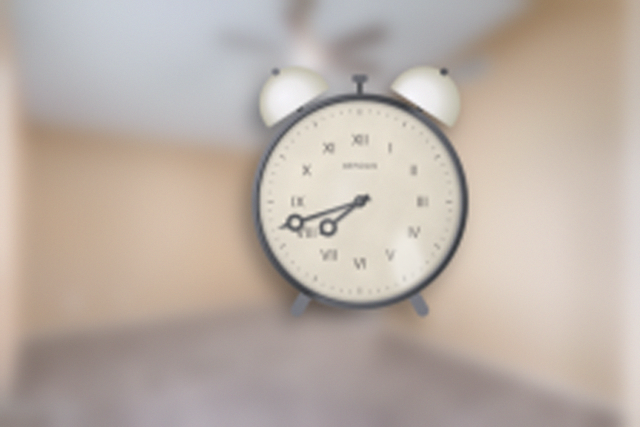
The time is **7:42**
